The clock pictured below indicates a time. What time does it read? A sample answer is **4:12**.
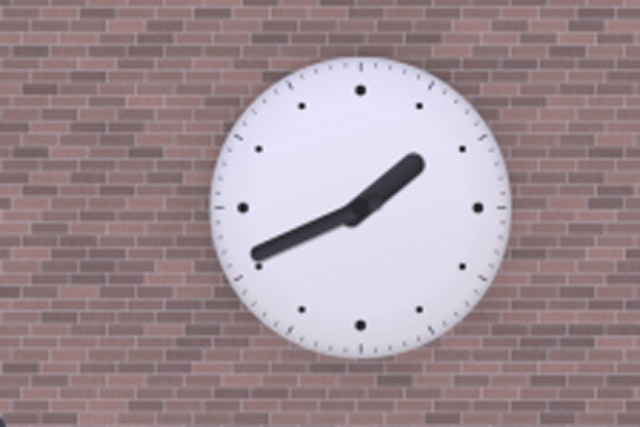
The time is **1:41**
